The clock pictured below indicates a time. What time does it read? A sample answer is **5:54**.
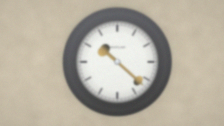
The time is **10:22**
